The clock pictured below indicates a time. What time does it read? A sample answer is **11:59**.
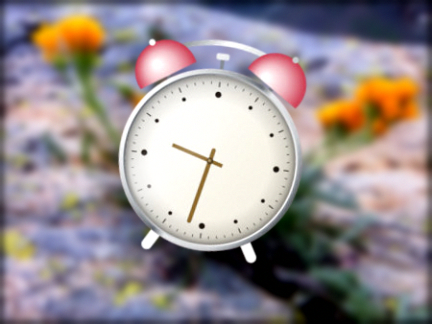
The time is **9:32**
